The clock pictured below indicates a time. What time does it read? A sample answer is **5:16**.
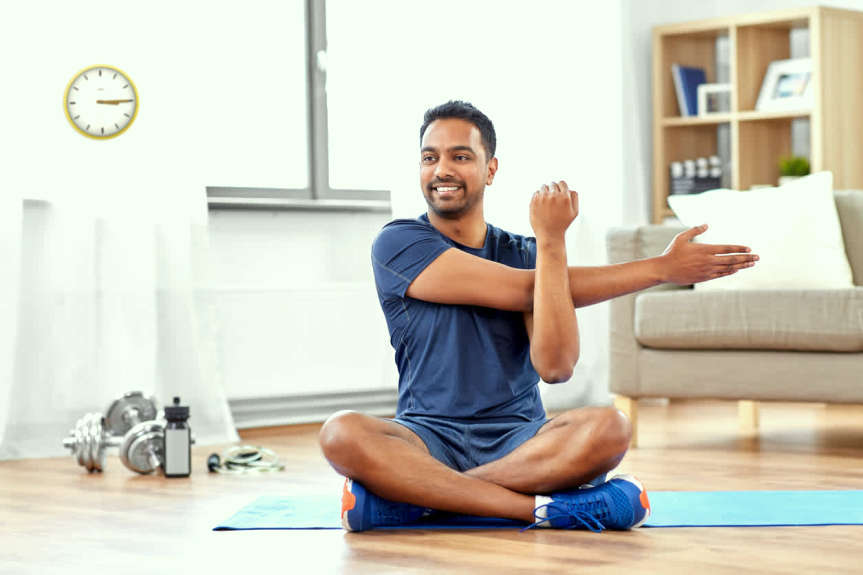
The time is **3:15**
